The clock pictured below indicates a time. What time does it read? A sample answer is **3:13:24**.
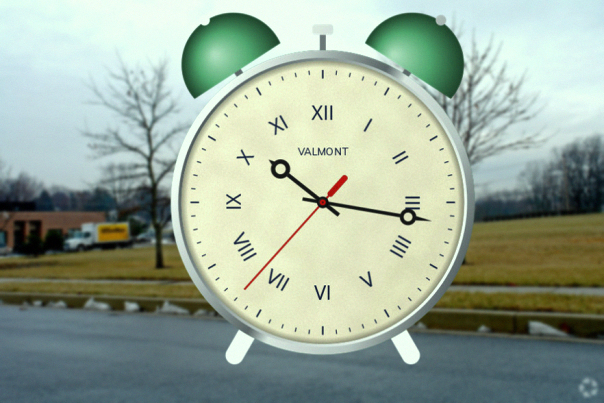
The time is **10:16:37**
